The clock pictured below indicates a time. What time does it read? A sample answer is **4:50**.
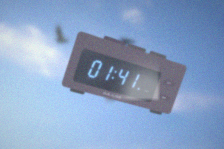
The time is **1:41**
